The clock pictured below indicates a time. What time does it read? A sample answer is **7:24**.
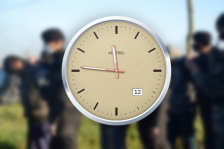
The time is **11:46**
